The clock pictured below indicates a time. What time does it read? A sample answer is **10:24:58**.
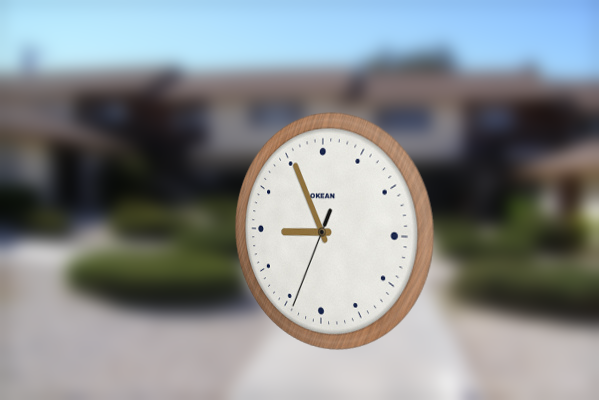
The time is **8:55:34**
